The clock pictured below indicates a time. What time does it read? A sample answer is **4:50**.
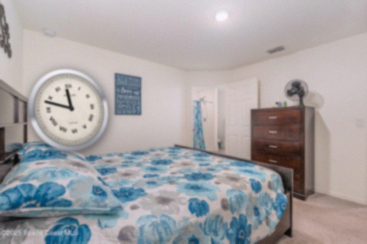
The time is **11:48**
